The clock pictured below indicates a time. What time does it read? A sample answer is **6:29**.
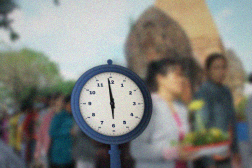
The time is **5:59**
